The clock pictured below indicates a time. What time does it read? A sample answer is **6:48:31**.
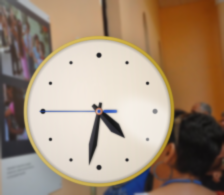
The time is **4:31:45**
